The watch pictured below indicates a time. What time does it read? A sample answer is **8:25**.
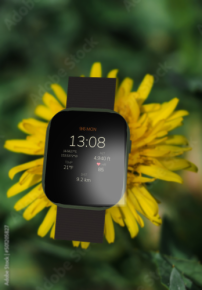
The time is **13:08**
